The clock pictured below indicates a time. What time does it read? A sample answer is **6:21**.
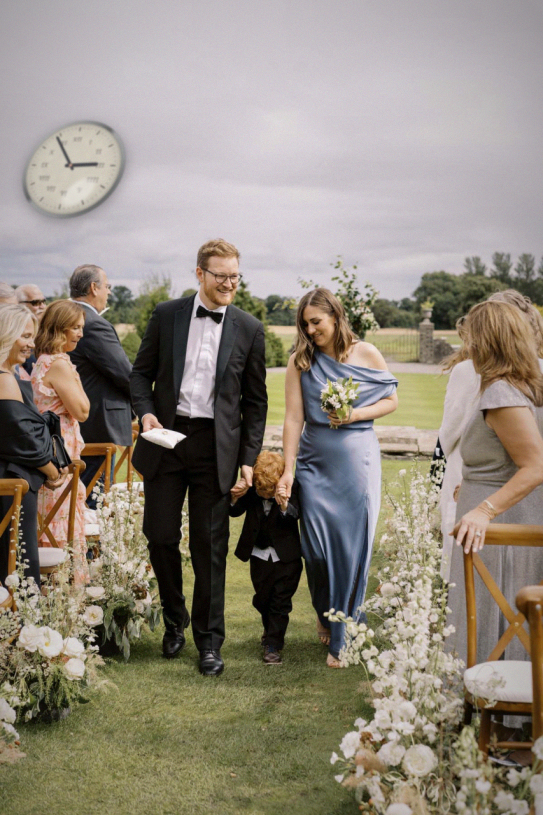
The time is **2:54**
